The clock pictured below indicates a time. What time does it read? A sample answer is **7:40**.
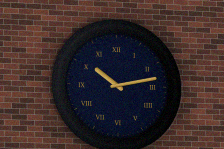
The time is **10:13**
